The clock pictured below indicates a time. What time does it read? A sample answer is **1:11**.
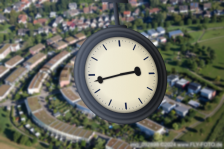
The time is **2:43**
